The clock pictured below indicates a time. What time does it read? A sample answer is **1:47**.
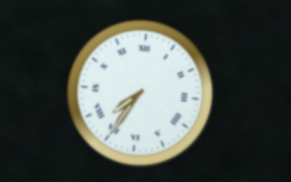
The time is **7:35**
